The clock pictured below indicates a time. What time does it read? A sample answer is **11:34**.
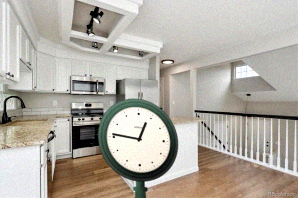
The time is **12:46**
